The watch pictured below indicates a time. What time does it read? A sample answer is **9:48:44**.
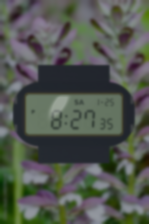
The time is **8:27:35**
